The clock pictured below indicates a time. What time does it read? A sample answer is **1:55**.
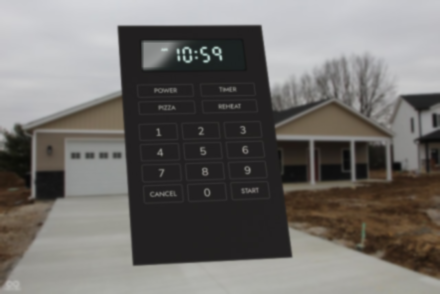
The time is **10:59**
